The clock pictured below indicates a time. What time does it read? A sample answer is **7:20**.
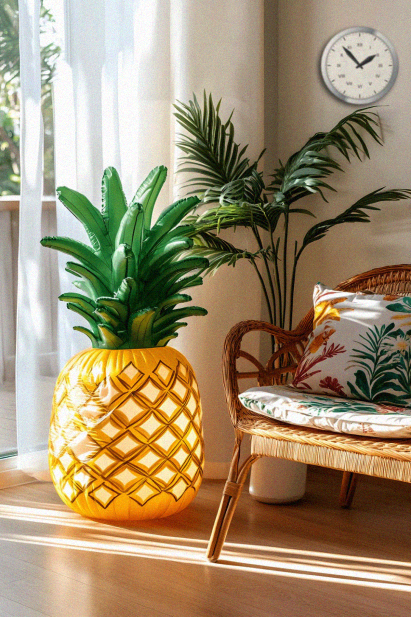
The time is **1:53**
